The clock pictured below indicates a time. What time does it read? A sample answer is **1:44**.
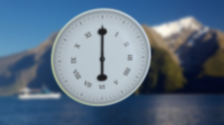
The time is **6:00**
